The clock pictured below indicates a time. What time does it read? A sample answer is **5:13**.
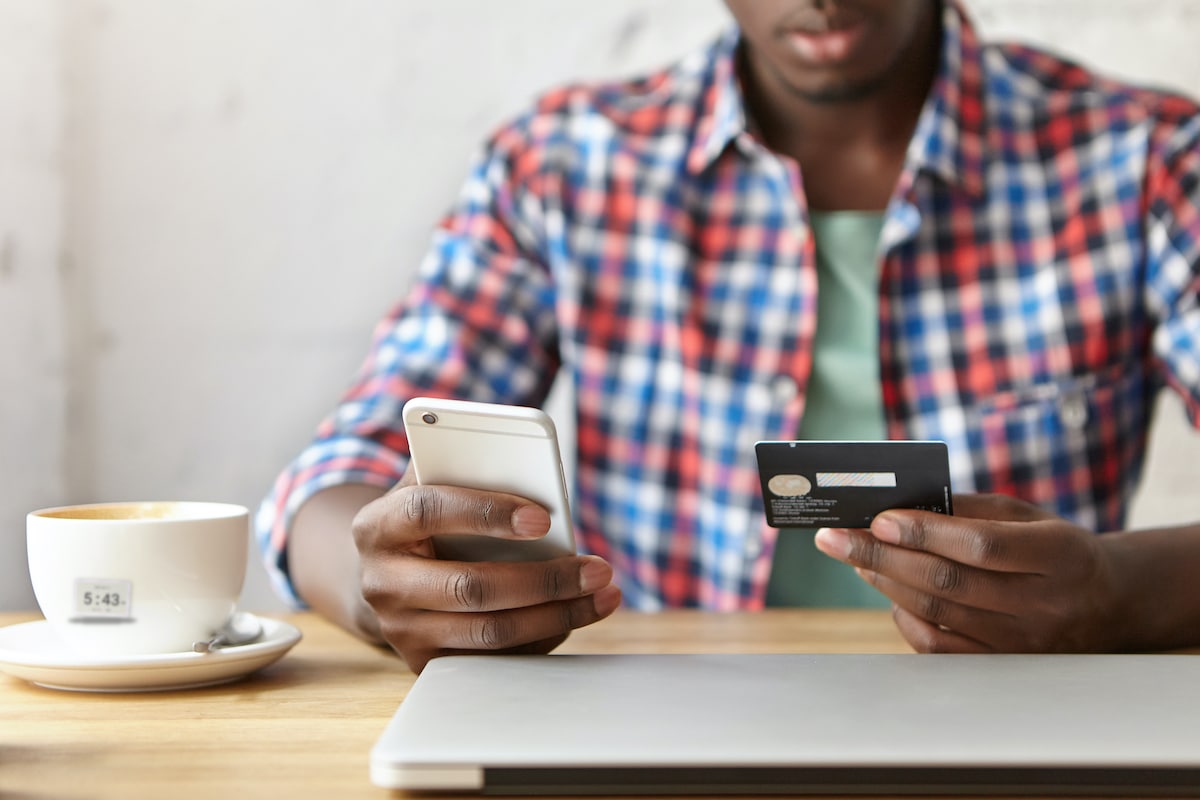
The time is **5:43**
